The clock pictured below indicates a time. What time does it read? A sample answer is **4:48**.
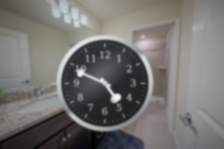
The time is **4:49**
